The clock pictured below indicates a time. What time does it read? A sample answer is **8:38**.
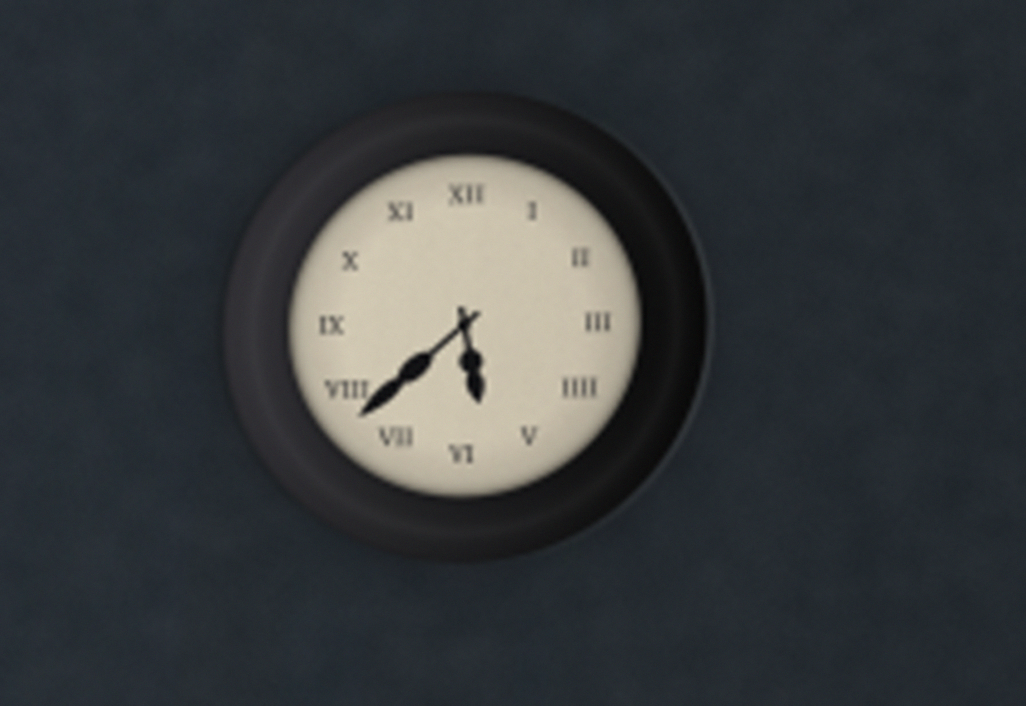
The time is **5:38**
